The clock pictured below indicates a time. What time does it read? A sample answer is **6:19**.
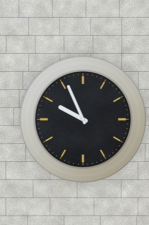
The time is **9:56**
